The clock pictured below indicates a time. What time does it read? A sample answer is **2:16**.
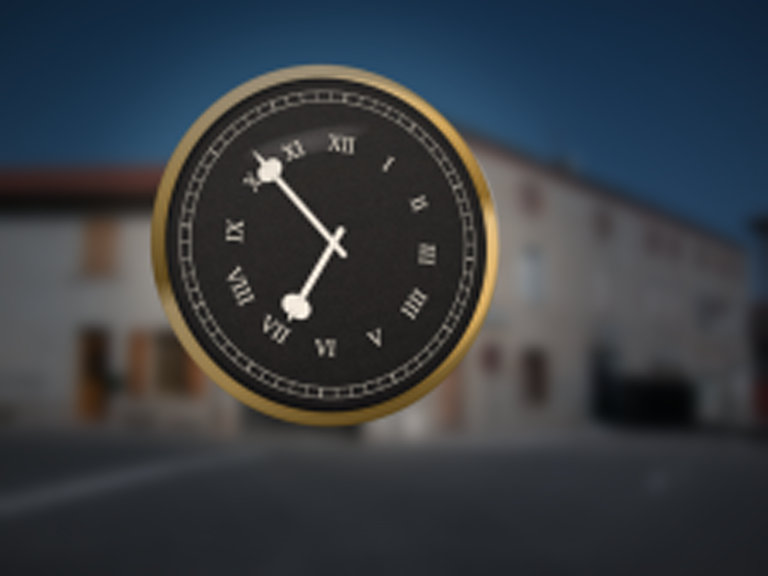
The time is **6:52**
